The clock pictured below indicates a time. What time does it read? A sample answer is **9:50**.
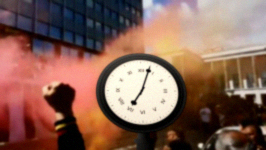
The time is **7:03**
